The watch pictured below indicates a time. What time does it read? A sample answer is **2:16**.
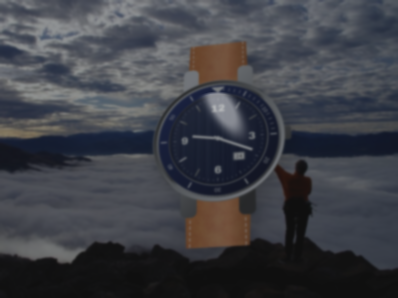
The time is **9:19**
